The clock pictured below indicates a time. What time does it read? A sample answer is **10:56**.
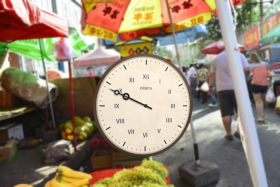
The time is **9:49**
